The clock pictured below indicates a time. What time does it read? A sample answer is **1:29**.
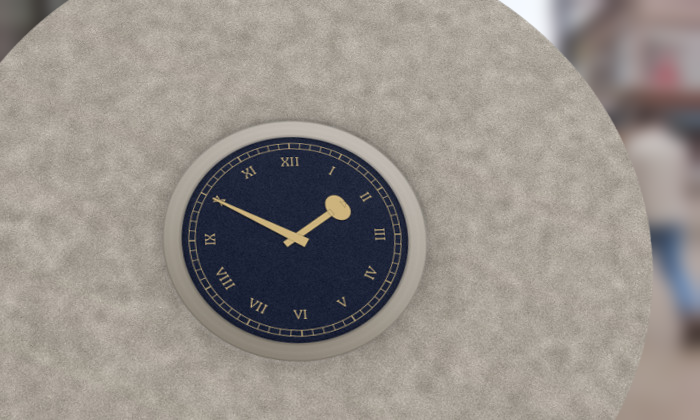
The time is **1:50**
